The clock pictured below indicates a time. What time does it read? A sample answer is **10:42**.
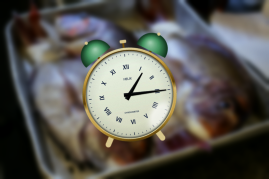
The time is **1:15**
